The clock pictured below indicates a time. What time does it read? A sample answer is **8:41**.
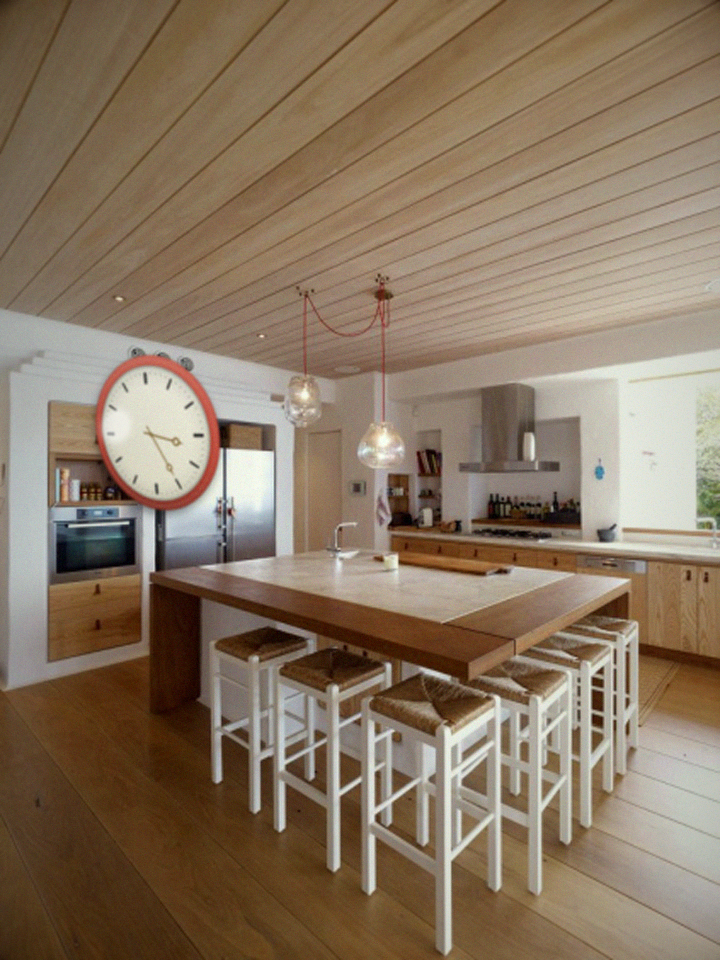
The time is **3:25**
